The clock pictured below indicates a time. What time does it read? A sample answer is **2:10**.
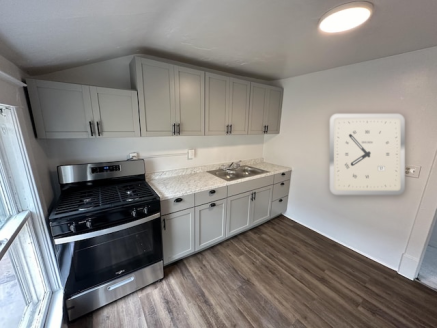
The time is **7:53**
